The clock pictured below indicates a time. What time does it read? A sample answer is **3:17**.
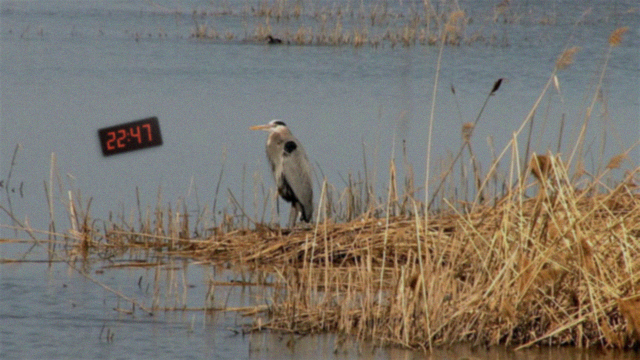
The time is **22:47**
